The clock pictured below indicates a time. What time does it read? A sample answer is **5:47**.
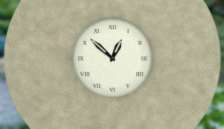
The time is **12:52**
